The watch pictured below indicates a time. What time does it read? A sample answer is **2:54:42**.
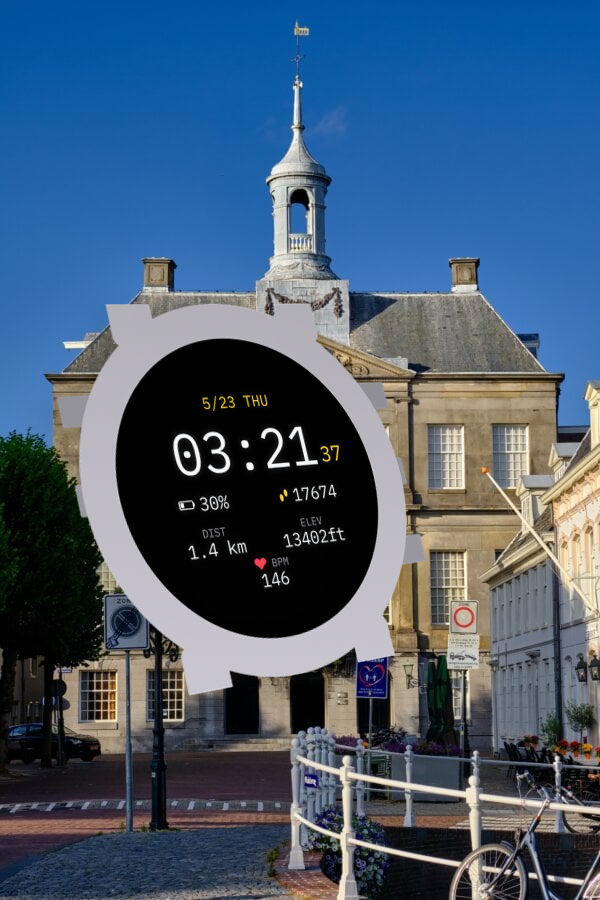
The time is **3:21:37**
